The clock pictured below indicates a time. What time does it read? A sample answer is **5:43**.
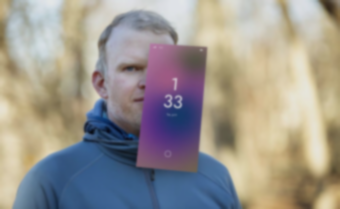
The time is **1:33**
